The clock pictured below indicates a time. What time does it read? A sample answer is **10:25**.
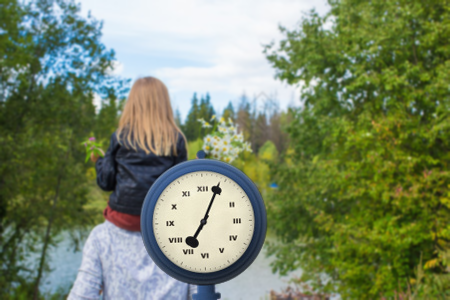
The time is **7:04**
